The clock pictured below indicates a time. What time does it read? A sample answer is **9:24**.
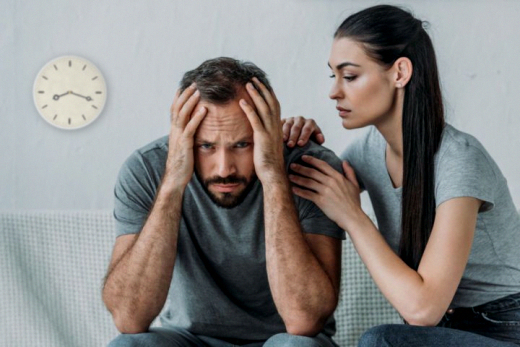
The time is **8:18**
